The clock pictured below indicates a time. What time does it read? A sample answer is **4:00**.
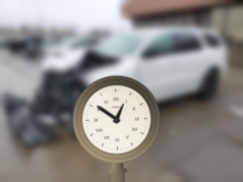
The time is **12:51**
